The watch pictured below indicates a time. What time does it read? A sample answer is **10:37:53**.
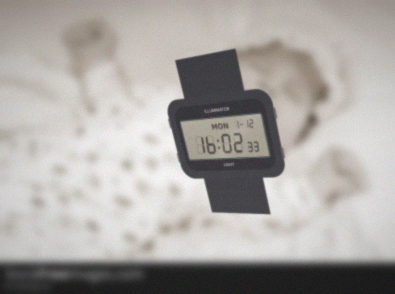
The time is **16:02:33**
